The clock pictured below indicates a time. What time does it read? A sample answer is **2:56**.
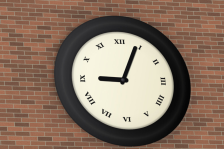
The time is **9:04**
